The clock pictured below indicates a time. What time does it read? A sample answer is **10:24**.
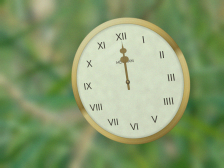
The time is **12:00**
